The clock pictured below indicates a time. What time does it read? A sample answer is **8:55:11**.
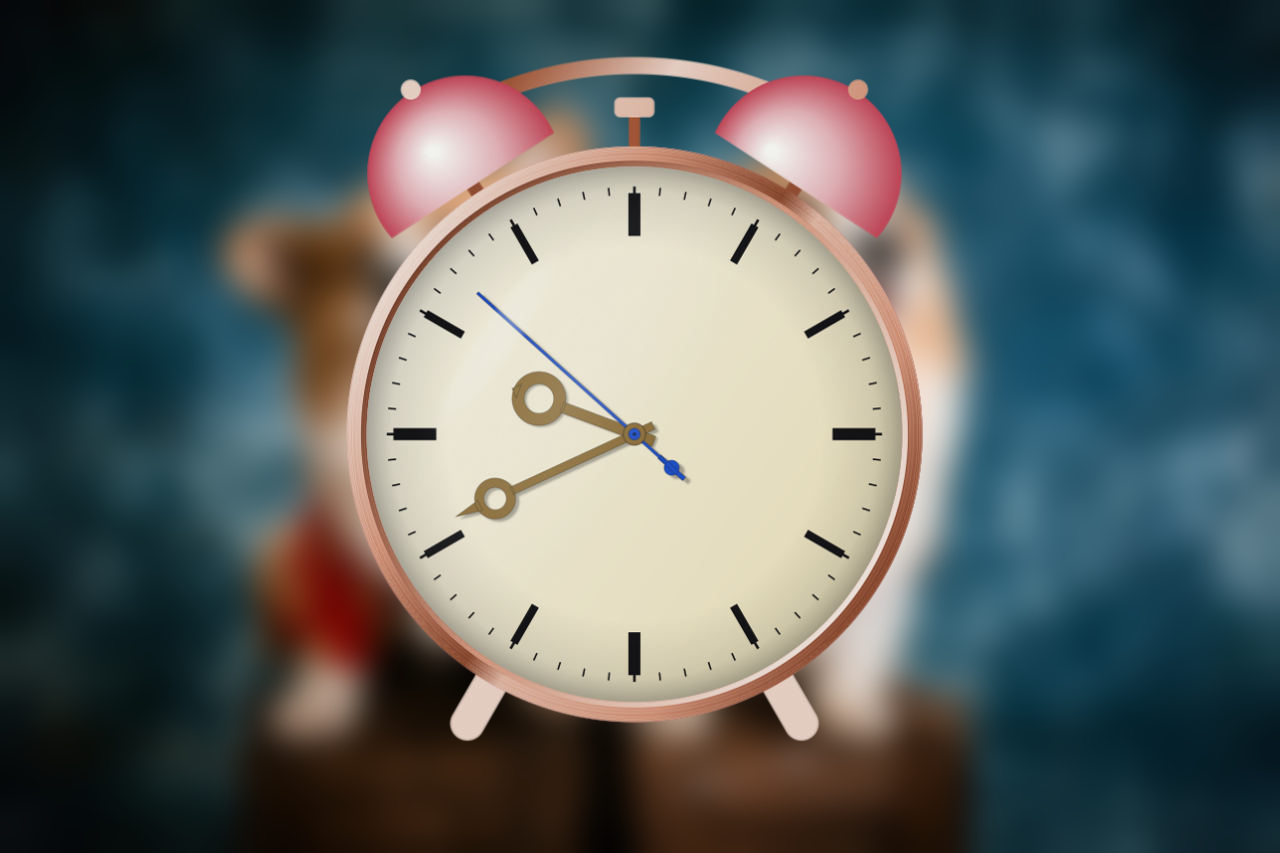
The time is **9:40:52**
